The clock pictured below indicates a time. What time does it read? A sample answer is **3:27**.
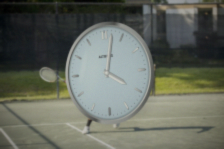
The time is **4:02**
